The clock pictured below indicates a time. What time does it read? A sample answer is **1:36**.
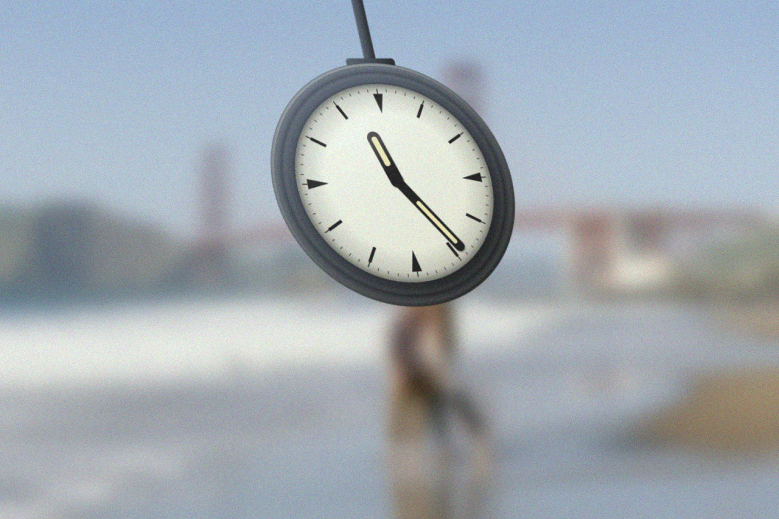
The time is **11:24**
